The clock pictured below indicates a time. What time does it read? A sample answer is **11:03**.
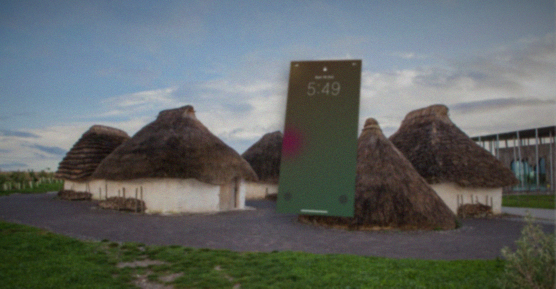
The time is **5:49**
